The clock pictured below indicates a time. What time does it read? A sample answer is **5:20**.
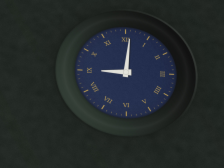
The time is **9:01**
